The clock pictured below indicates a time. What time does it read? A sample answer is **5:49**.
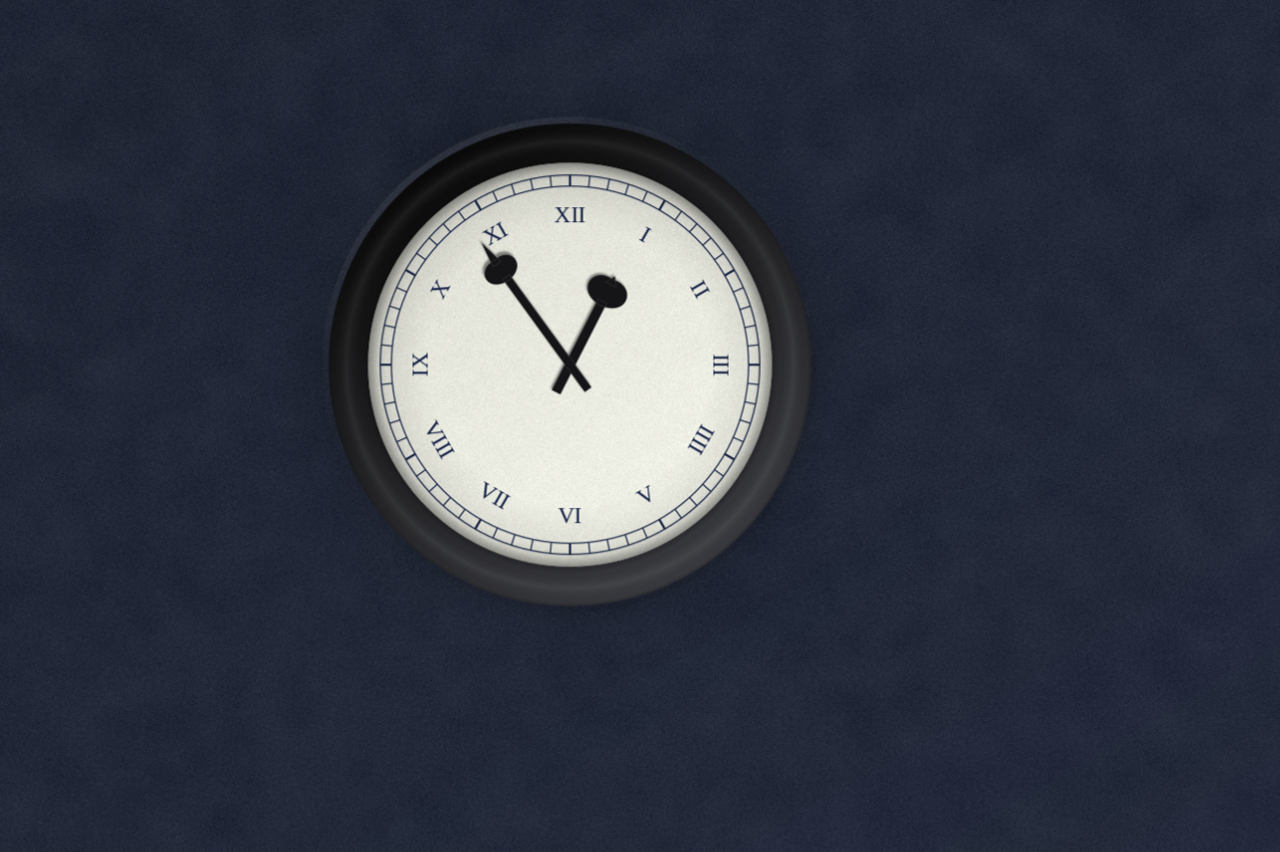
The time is **12:54**
